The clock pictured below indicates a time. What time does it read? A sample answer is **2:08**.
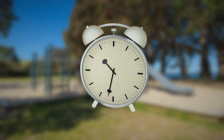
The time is **10:32**
